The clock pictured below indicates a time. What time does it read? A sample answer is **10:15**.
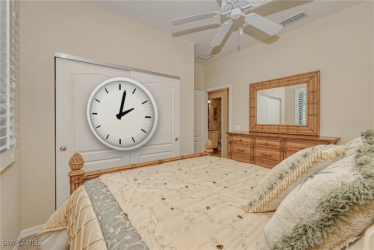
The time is **2:02**
